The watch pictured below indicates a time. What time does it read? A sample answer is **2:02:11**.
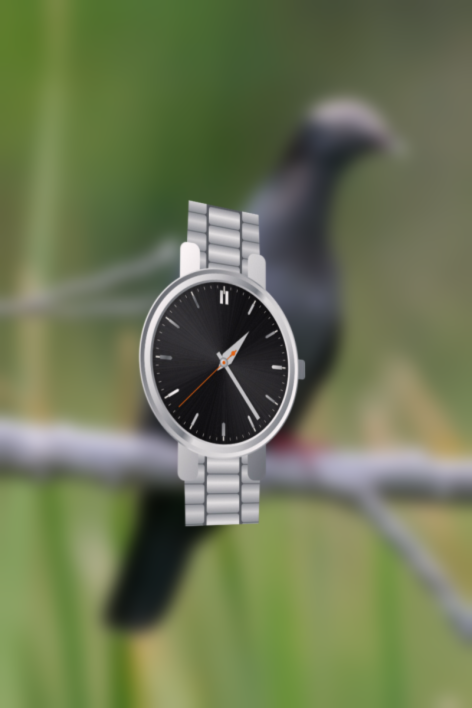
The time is **1:23:38**
